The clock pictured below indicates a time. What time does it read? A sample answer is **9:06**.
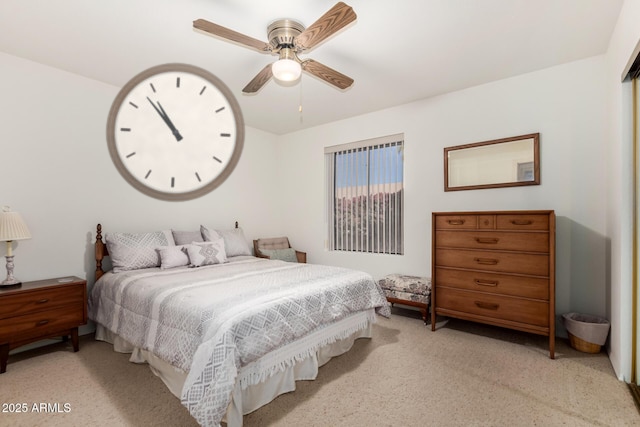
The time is **10:53**
